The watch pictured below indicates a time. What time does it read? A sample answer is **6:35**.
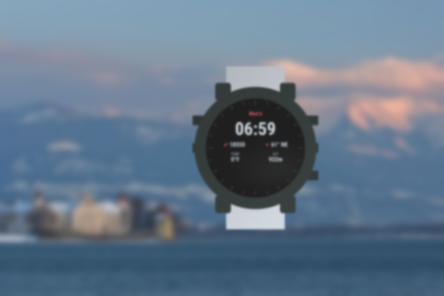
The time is **6:59**
